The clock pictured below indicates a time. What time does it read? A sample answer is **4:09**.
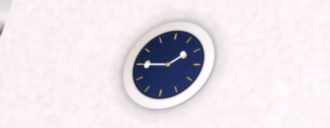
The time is **1:45**
